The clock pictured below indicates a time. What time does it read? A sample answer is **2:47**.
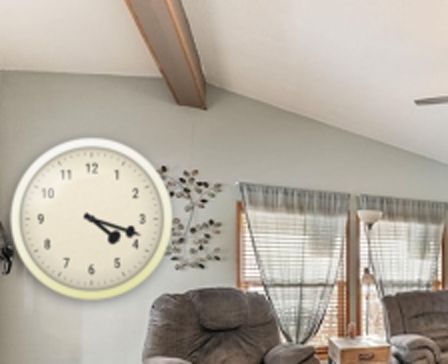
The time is **4:18**
